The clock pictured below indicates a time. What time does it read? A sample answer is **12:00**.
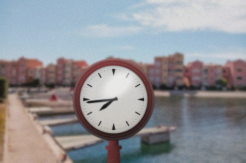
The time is **7:44**
